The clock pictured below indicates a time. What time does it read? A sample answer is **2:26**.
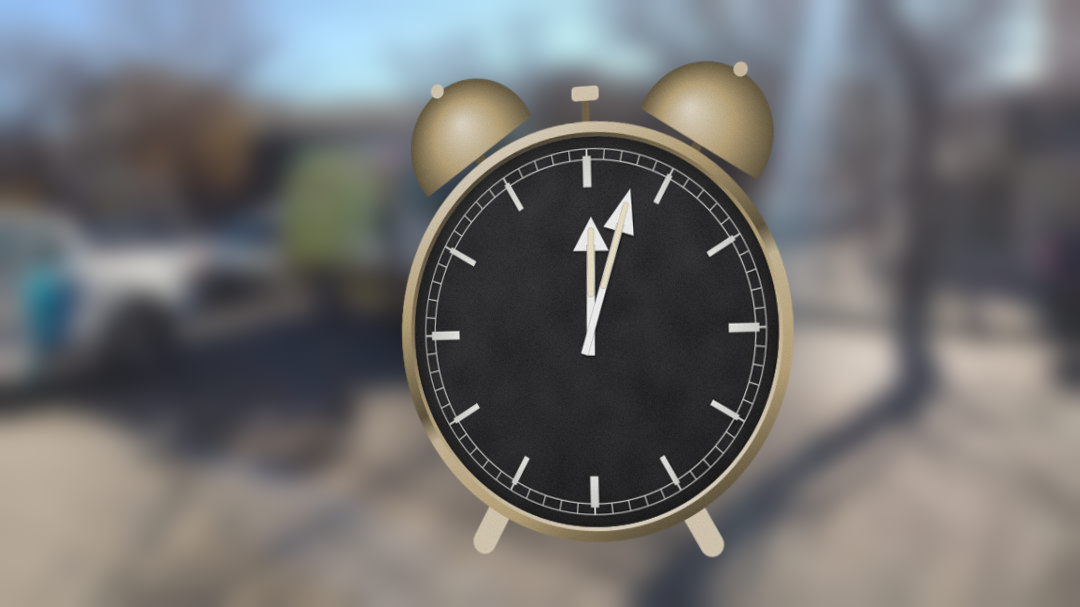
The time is **12:03**
